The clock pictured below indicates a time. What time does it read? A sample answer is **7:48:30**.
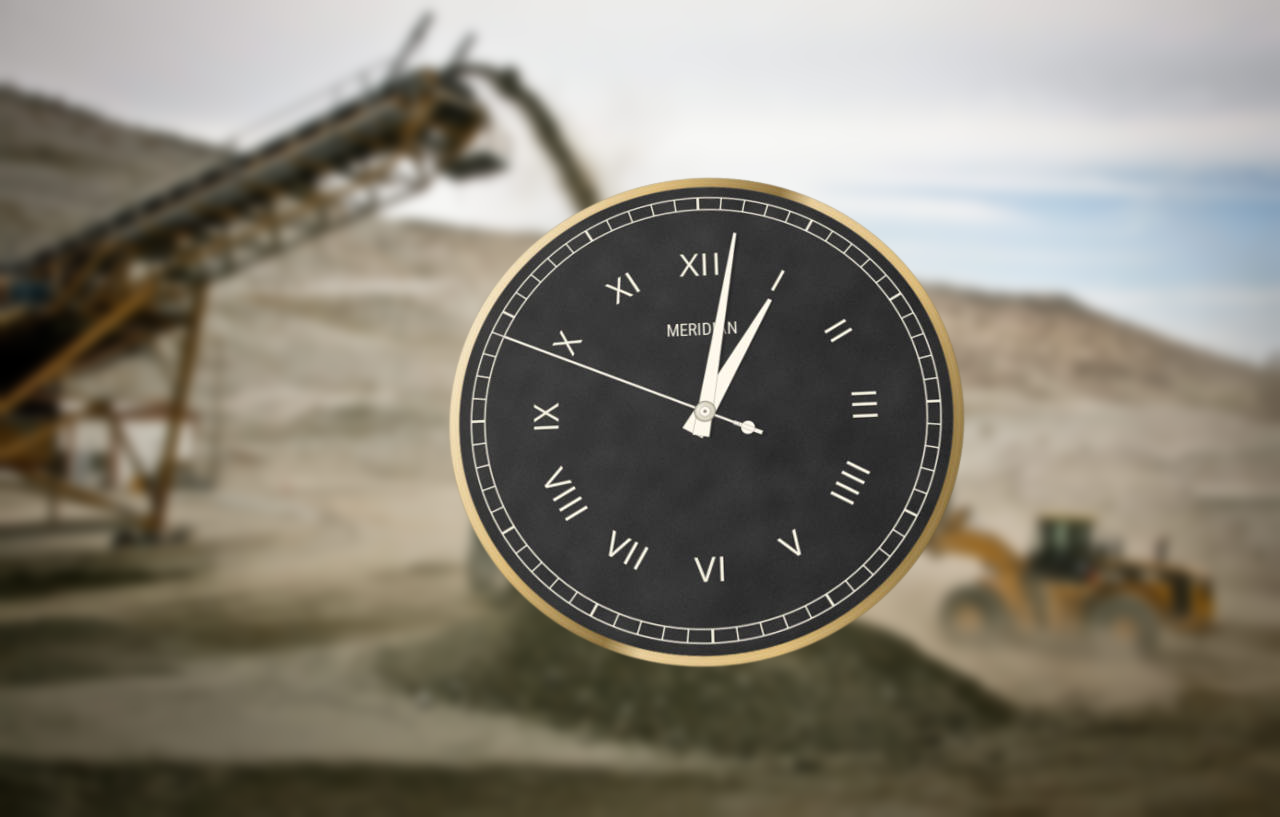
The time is **1:01:49**
